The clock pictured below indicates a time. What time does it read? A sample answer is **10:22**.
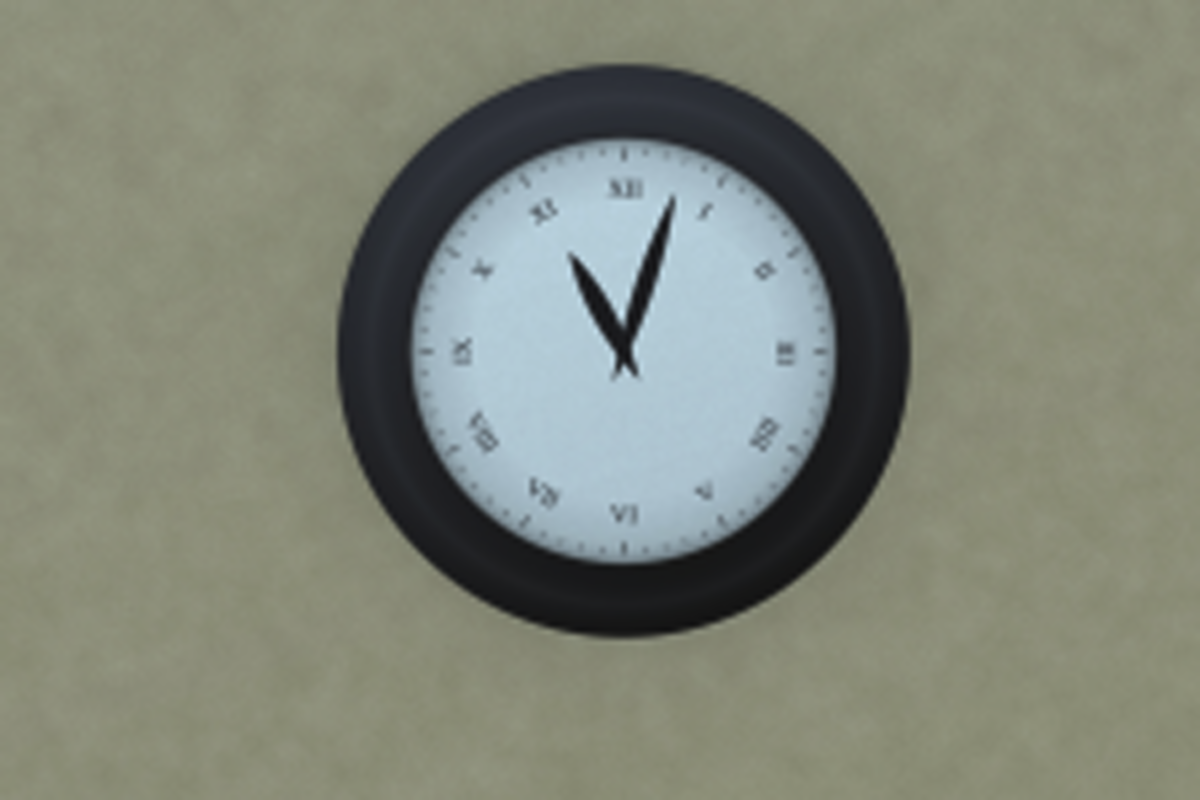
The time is **11:03**
